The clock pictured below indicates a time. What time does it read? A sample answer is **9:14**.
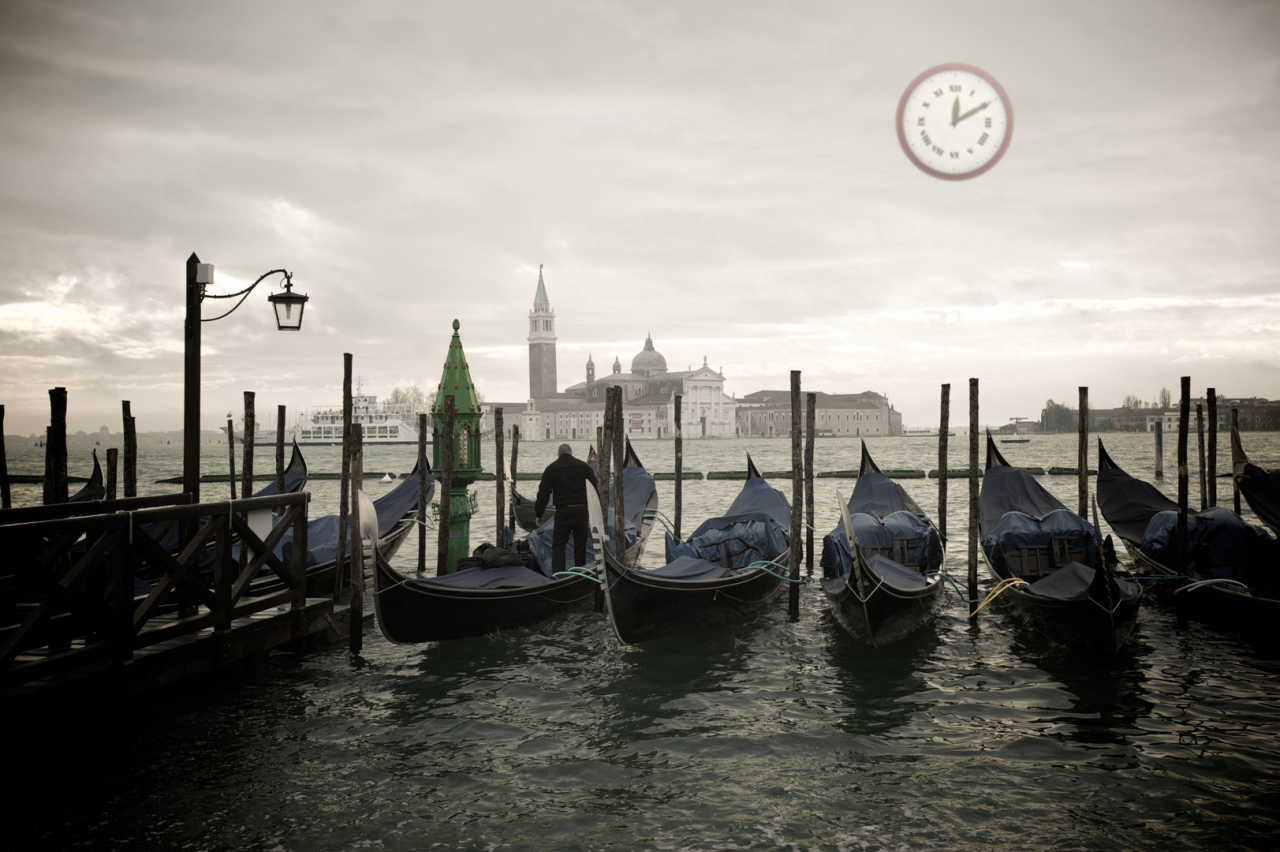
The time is **12:10**
